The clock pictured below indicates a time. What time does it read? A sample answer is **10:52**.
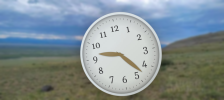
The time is **9:23**
